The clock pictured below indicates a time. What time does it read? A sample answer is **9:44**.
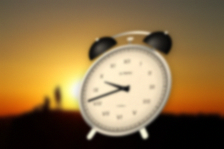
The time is **9:42**
